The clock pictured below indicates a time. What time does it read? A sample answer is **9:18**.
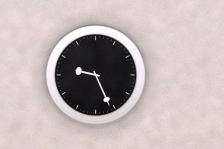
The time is **9:26**
